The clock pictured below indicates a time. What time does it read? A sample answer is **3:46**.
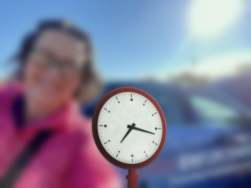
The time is **7:17**
